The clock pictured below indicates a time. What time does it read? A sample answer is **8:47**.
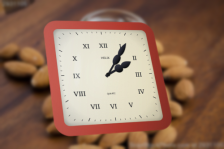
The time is **2:06**
